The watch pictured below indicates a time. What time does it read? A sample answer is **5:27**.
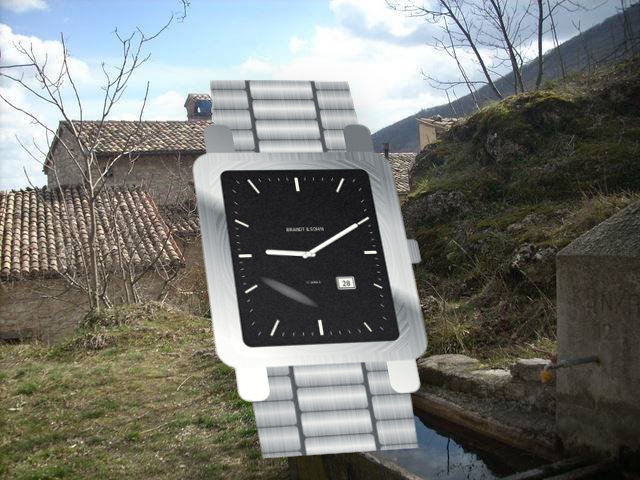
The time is **9:10**
